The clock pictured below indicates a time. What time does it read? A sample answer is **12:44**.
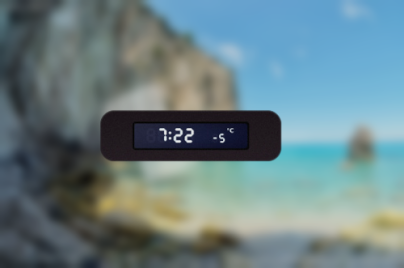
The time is **7:22**
